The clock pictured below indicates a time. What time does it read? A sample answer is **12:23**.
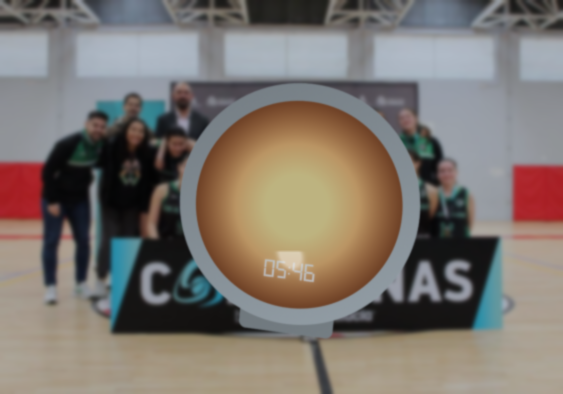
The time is **5:46**
